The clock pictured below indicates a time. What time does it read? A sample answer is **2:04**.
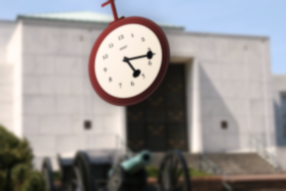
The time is **5:17**
